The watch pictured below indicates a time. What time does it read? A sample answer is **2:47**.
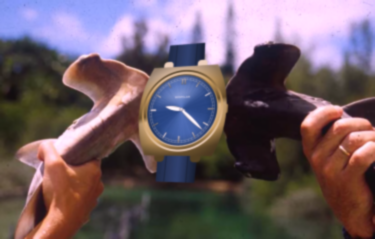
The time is **9:22**
